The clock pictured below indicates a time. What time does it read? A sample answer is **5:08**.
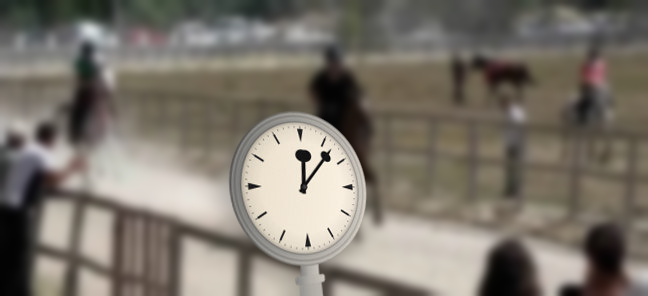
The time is **12:07**
